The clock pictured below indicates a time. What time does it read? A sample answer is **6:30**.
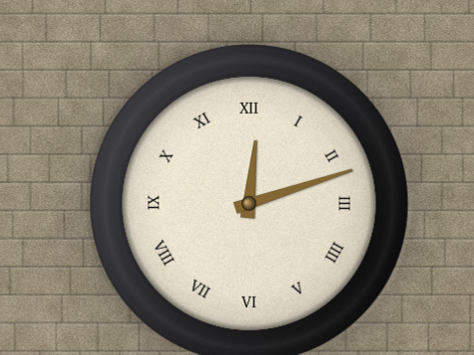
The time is **12:12**
